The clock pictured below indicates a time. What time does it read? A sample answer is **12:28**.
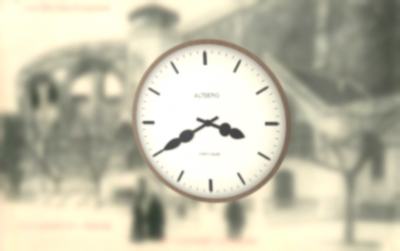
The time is **3:40**
